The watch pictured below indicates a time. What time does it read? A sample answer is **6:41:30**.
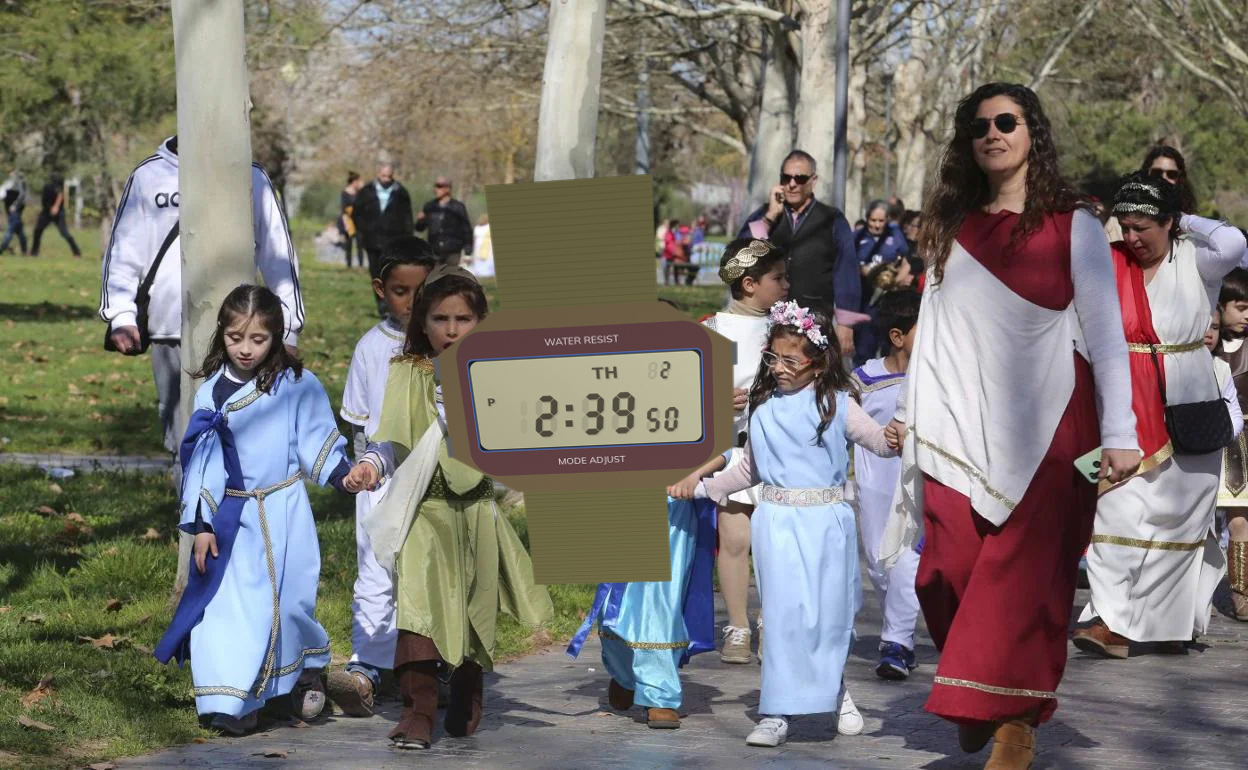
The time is **2:39:50**
